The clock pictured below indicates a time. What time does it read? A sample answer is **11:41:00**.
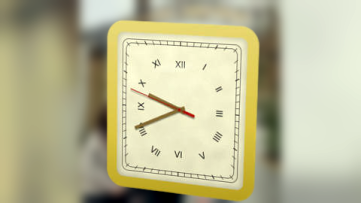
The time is **9:40:48**
